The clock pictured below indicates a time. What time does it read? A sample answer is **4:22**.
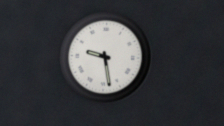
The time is **9:28**
